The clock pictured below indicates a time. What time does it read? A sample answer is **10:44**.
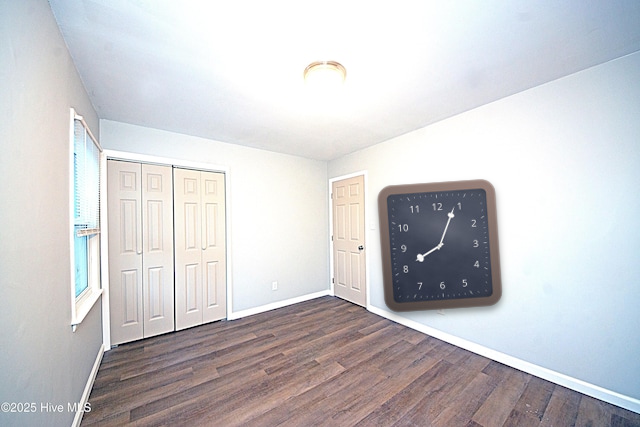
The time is **8:04**
